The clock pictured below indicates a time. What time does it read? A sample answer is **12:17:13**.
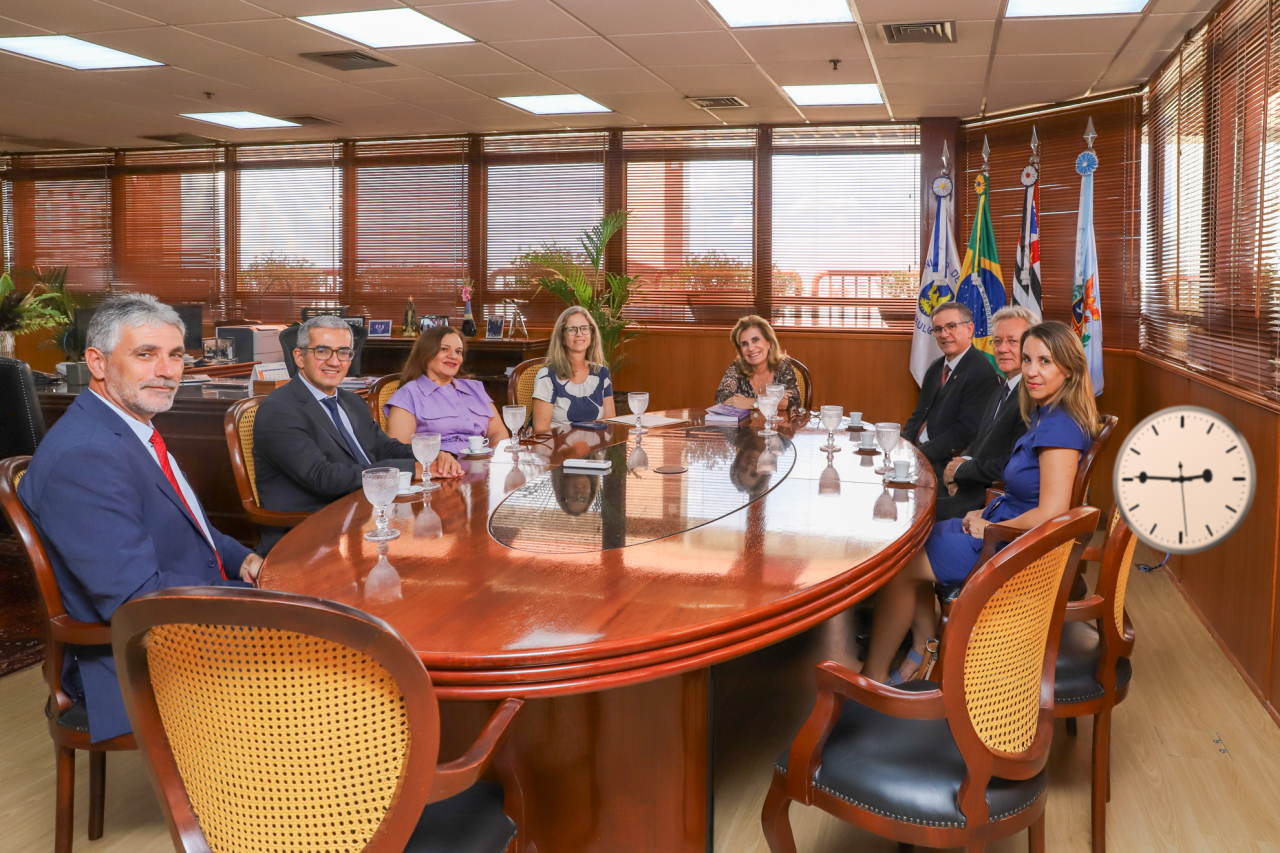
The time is **2:45:29**
